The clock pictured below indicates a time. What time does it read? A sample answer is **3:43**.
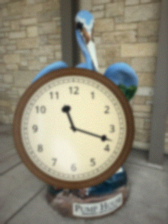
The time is **11:18**
